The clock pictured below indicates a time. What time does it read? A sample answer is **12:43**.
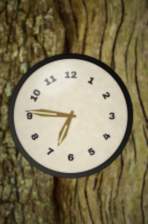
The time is **6:46**
